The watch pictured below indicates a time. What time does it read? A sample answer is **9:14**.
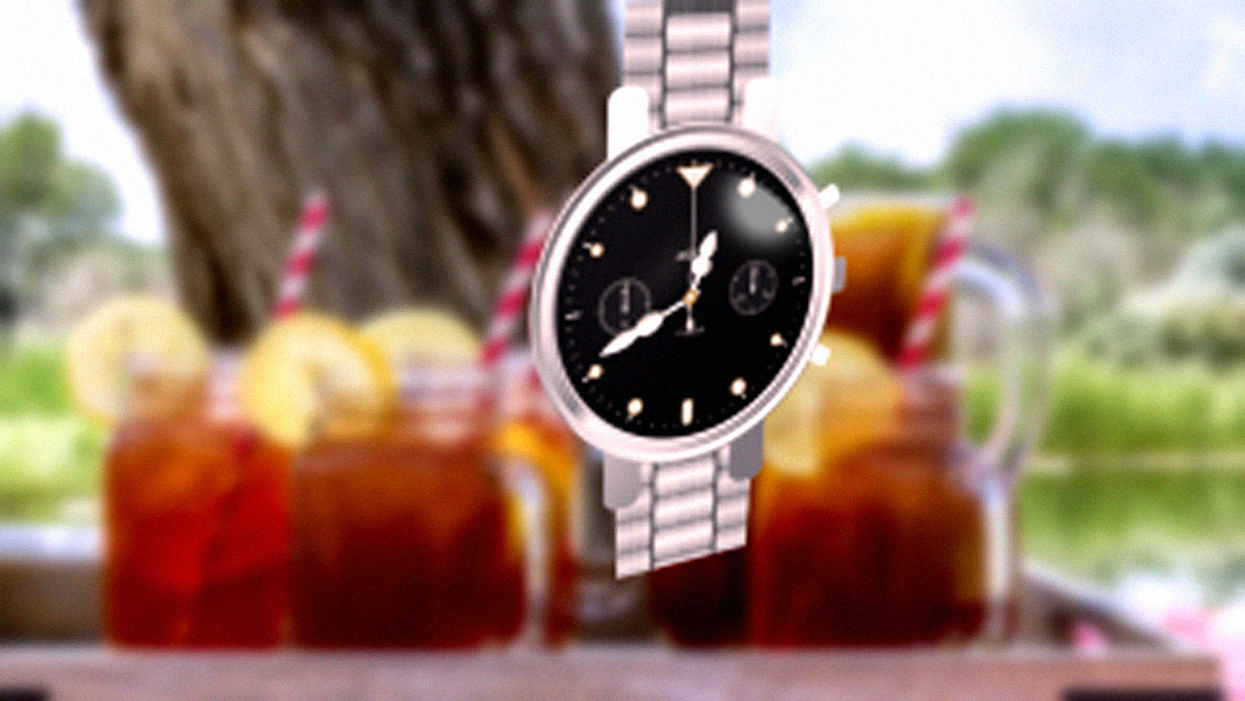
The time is **12:41**
